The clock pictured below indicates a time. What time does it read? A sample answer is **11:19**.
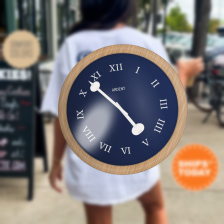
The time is **4:53**
